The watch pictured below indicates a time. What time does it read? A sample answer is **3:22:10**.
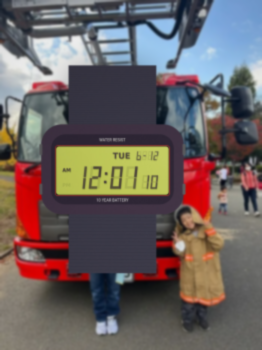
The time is **12:01:10**
